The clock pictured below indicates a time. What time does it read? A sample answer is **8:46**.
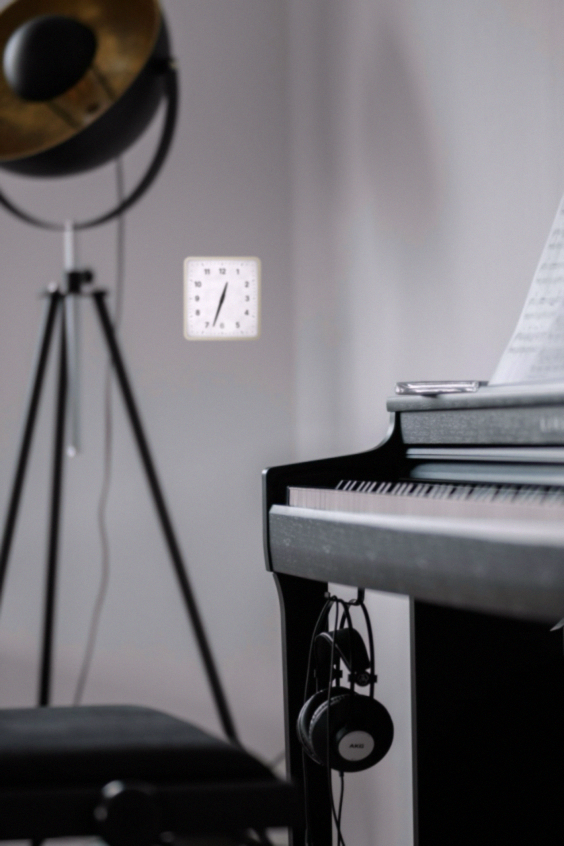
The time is **12:33**
